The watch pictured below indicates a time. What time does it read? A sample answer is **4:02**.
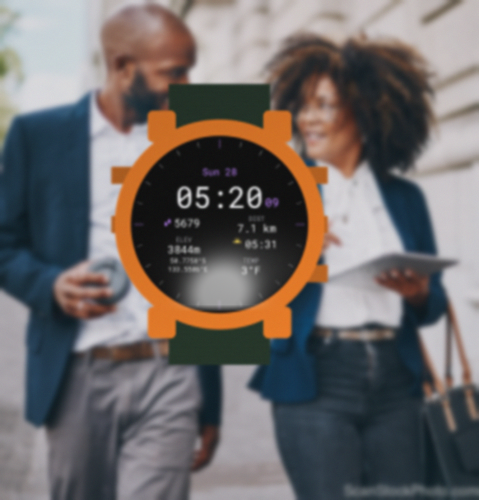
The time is **5:20**
